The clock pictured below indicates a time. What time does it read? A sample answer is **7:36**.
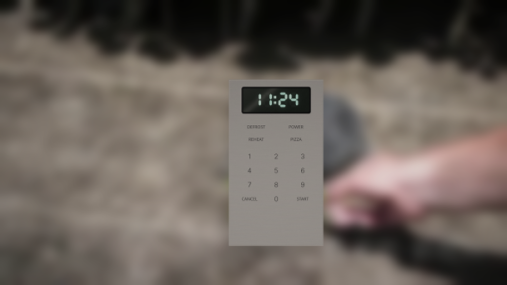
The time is **11:24**
